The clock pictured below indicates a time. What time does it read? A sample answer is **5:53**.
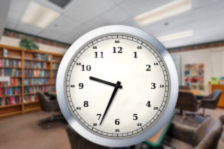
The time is **9:34**
